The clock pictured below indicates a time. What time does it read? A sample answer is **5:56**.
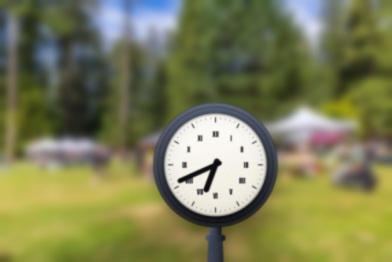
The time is **6:41**
